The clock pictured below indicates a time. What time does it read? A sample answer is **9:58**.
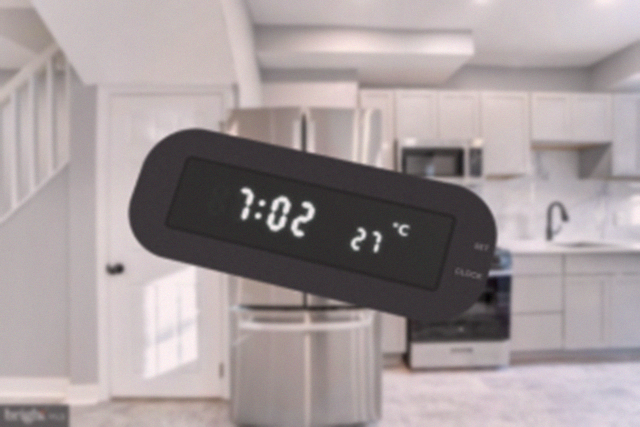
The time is **7:02**
